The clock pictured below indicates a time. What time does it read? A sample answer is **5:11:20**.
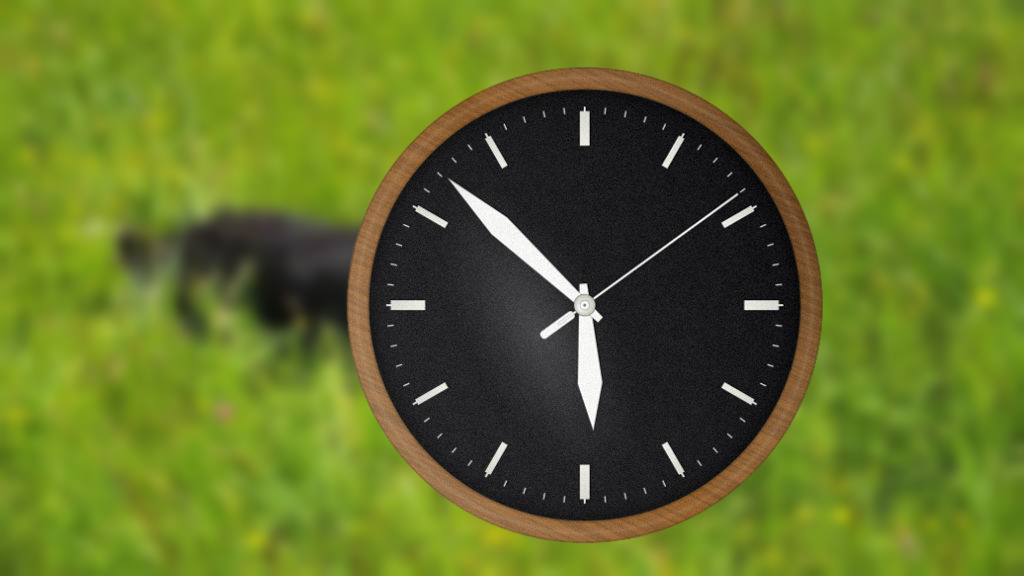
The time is **5:52:09**
